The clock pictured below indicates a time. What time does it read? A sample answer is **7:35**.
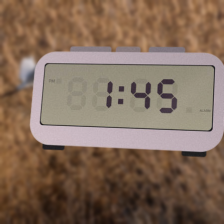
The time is **1:45**
